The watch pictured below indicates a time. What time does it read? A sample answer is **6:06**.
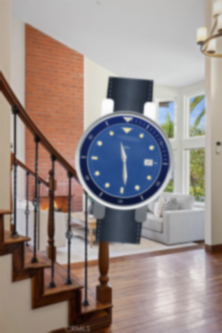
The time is **11:29**
